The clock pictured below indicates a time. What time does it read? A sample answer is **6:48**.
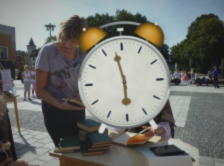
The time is **5:58**
